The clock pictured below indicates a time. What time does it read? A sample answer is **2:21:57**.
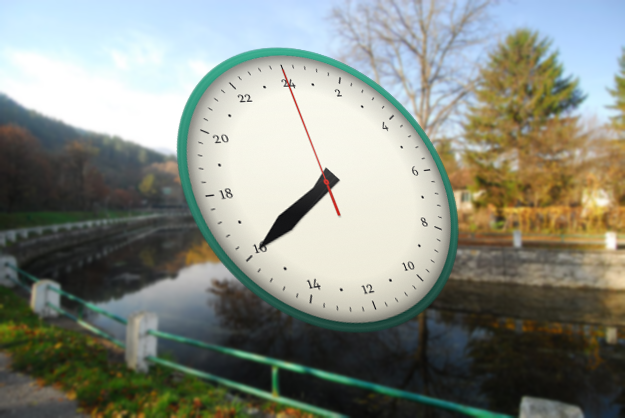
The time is **15:40:00**
